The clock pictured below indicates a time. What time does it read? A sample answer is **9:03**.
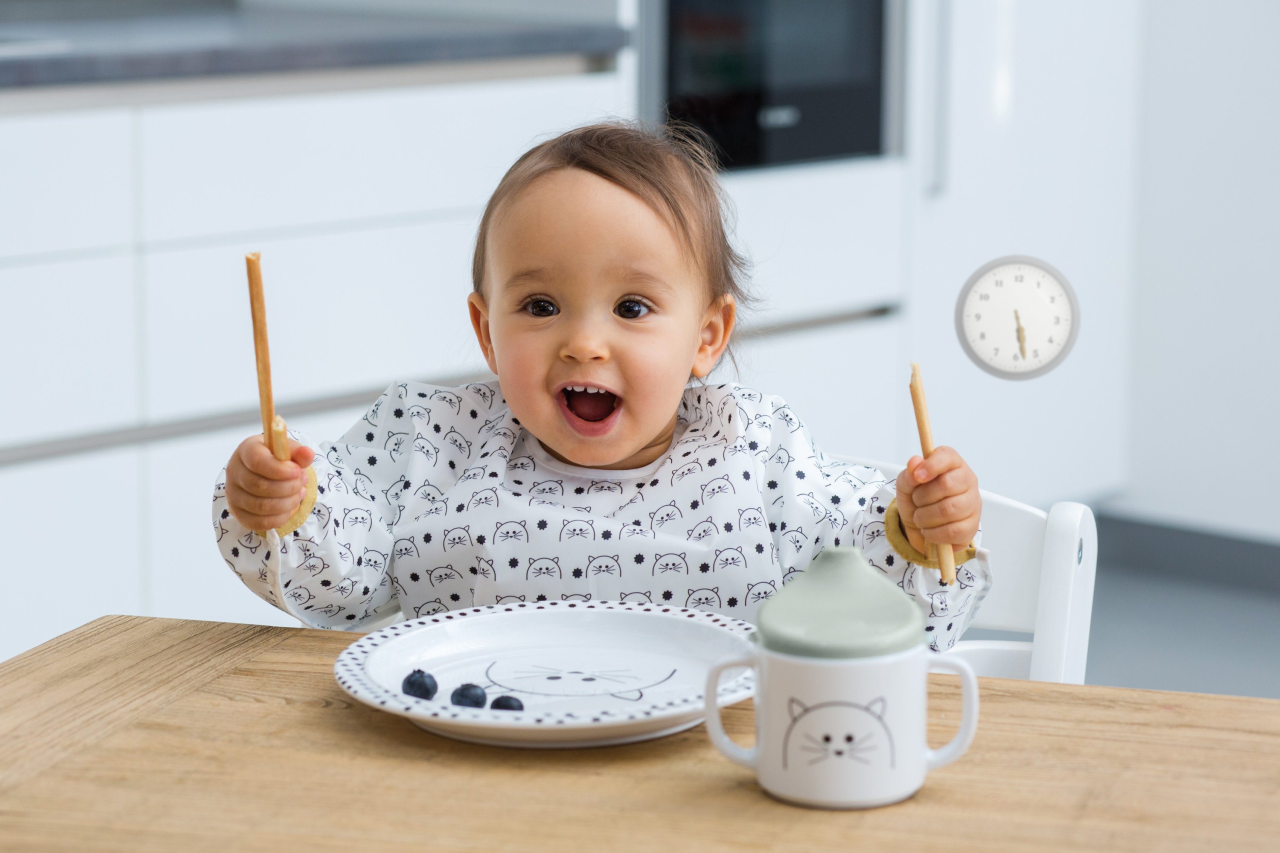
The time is **5:28**
